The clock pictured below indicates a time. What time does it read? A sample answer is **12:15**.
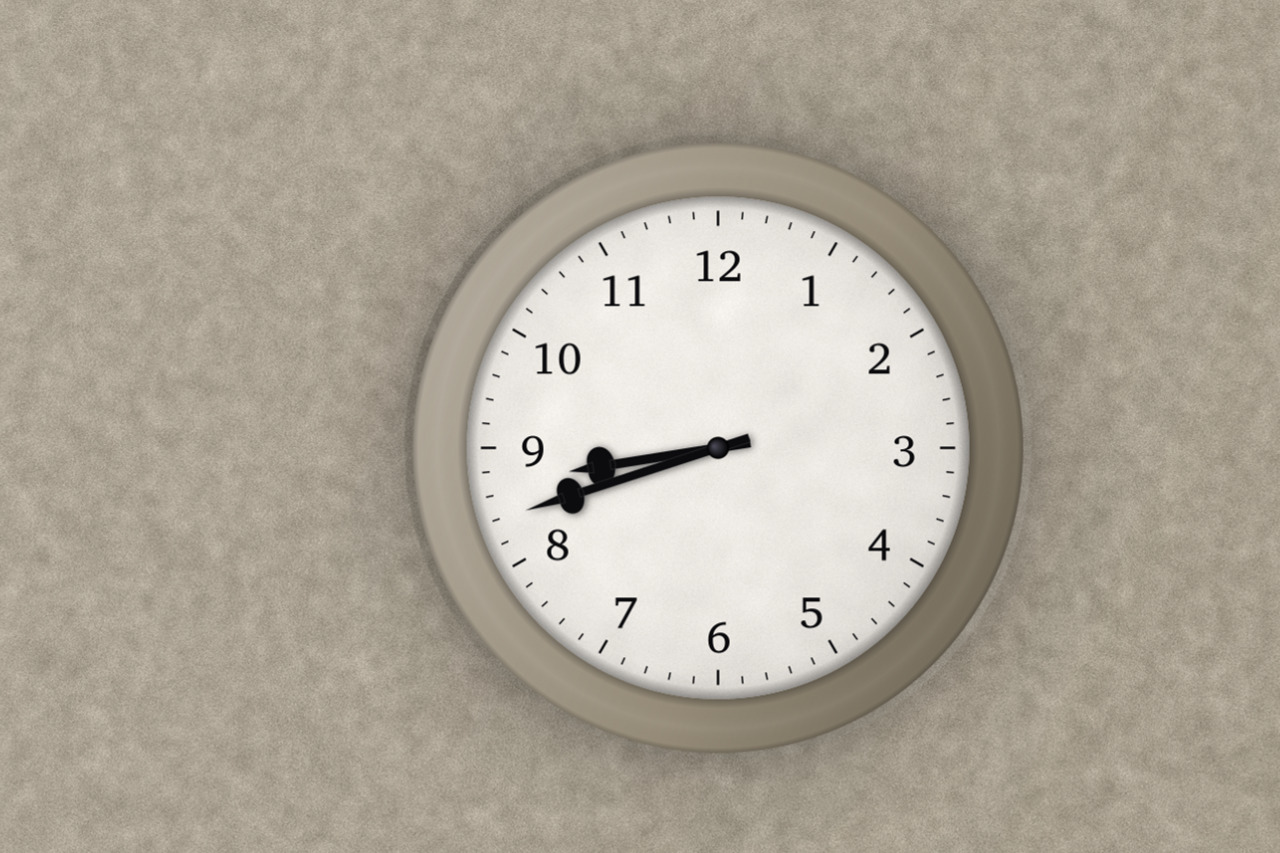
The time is **8:42**
